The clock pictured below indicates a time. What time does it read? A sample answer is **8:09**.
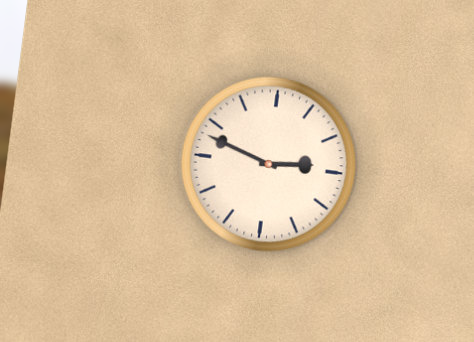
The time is **2:48**
